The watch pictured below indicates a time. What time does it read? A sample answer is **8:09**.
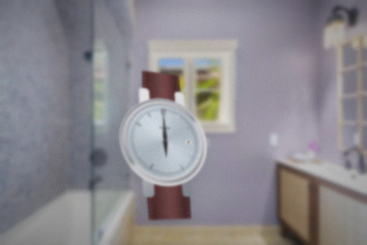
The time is **6:00**
